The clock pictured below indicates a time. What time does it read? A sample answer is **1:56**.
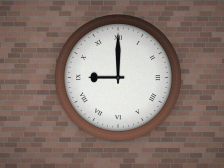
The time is **9:00**
